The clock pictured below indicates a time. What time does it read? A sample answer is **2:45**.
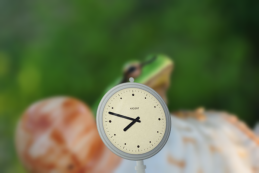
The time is **7:48**
